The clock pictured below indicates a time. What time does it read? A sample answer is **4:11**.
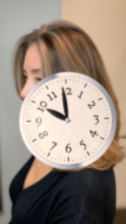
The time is **9:59**
